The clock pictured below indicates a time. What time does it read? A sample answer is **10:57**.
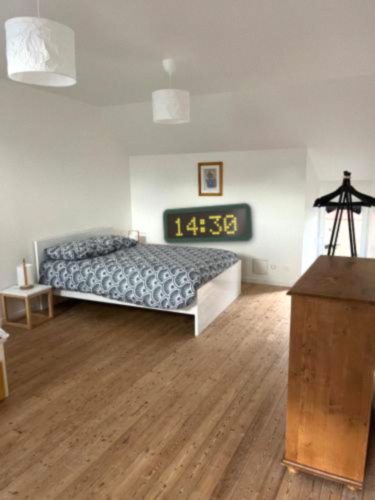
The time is **14:30**
